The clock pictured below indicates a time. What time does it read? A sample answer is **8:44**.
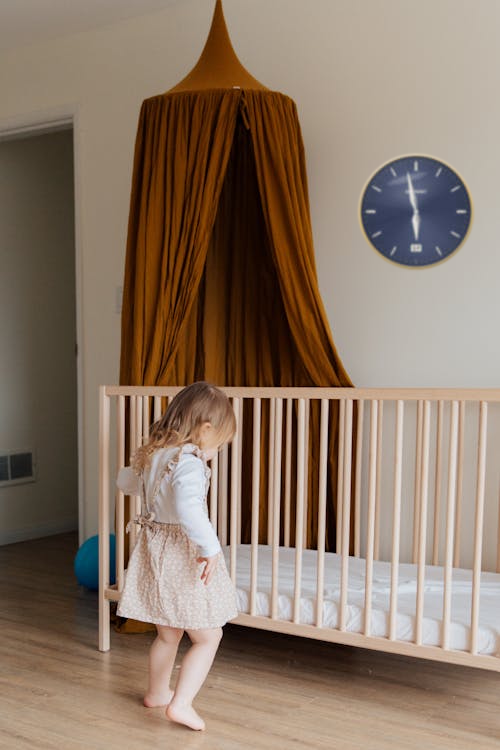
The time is **5:58**
